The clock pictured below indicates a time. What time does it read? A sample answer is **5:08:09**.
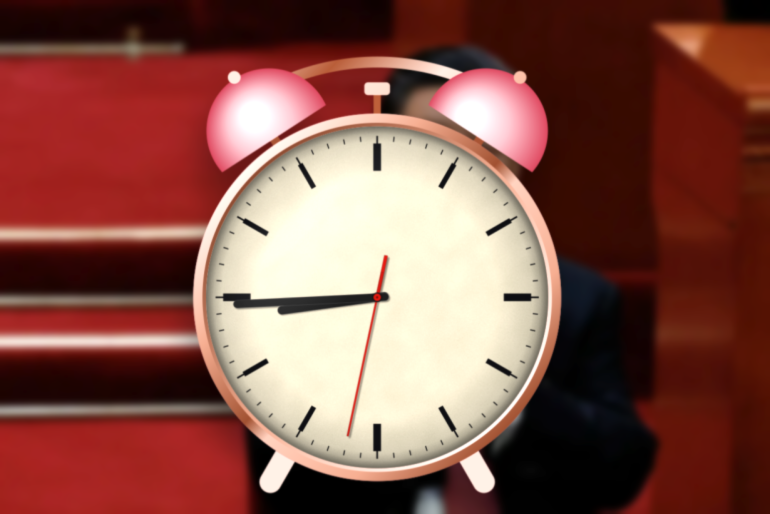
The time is **8:44:32**
